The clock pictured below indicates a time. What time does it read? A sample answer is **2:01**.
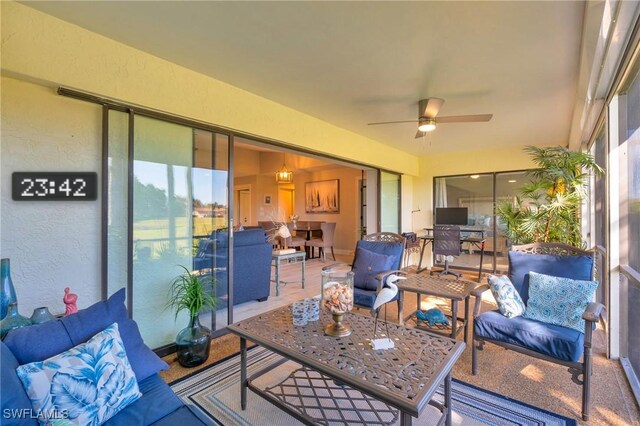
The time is **23:42**
